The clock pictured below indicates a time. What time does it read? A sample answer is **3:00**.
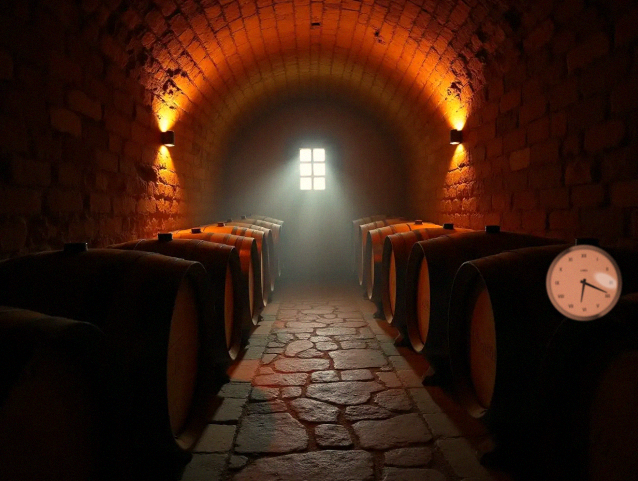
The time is **6:19**
